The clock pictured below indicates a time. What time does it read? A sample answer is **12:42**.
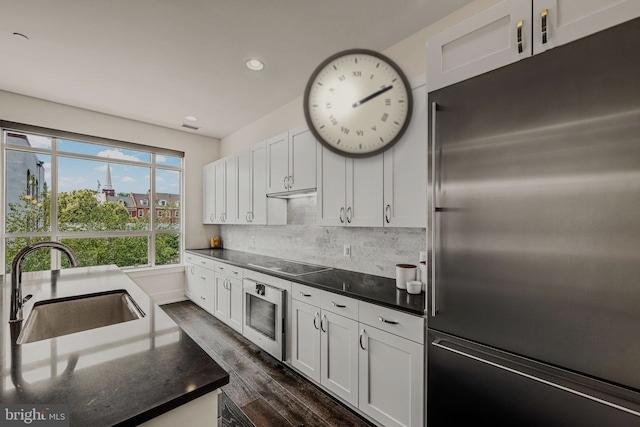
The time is **2:11**
